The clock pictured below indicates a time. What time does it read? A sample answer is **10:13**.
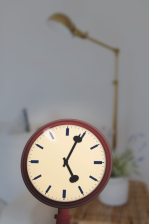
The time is **5:04**
